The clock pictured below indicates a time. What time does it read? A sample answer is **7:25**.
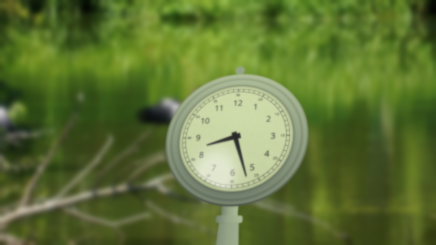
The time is **8:27**
